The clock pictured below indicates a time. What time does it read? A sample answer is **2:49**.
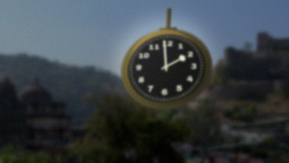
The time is **1:59**
